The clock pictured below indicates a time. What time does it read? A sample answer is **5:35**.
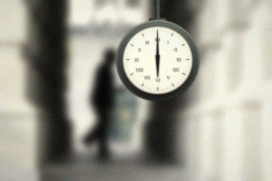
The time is **6:00**
